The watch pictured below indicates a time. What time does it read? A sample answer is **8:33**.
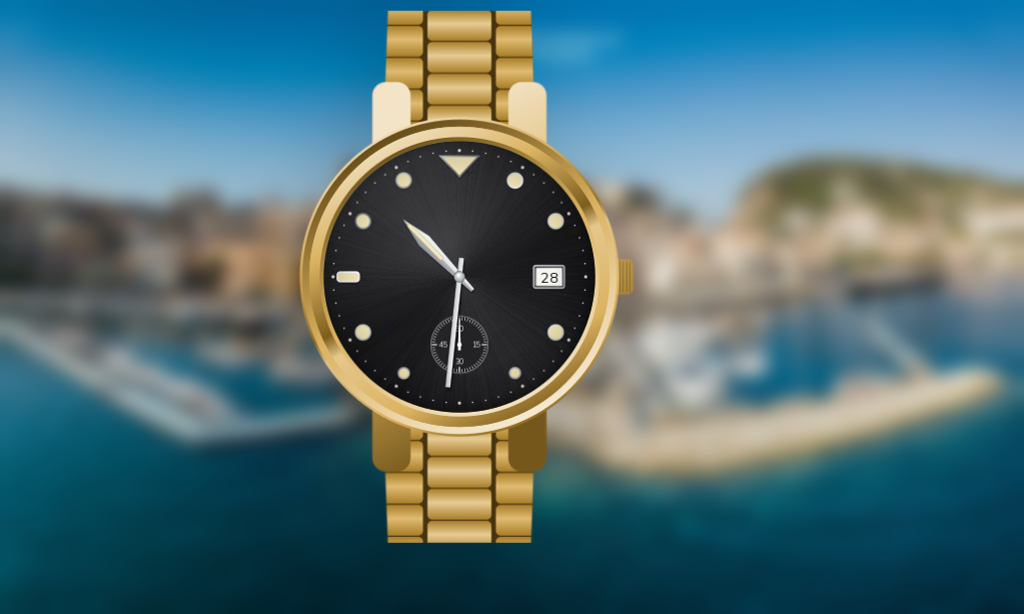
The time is **10:31**
